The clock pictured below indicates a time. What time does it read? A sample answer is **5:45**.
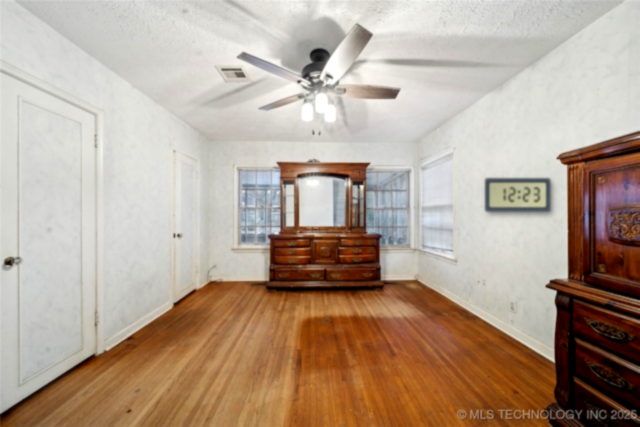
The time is **12:23**
